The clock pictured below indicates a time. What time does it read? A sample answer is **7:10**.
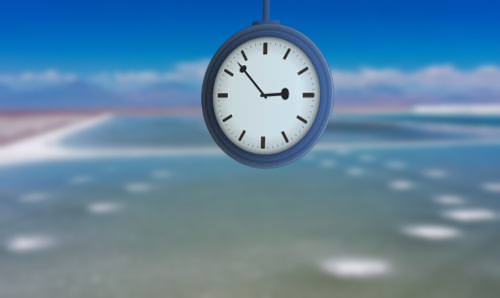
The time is **2:53**
